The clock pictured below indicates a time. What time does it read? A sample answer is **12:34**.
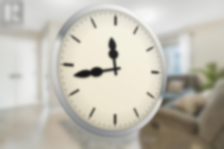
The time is **11:43**
